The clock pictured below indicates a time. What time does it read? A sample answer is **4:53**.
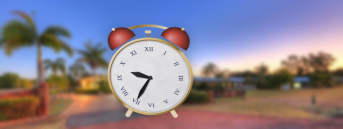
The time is **9:35**
